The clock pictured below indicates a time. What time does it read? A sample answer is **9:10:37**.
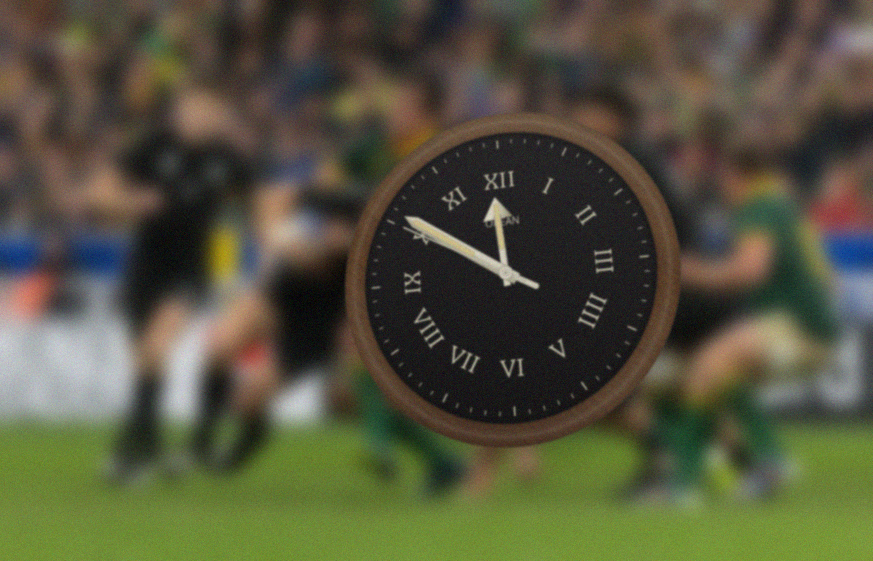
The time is **11:50:50**
